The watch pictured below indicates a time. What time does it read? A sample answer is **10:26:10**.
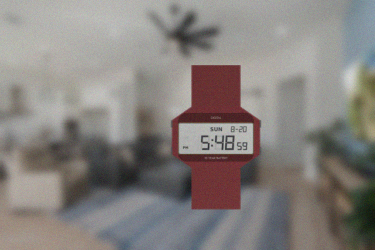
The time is **5:48:59**
